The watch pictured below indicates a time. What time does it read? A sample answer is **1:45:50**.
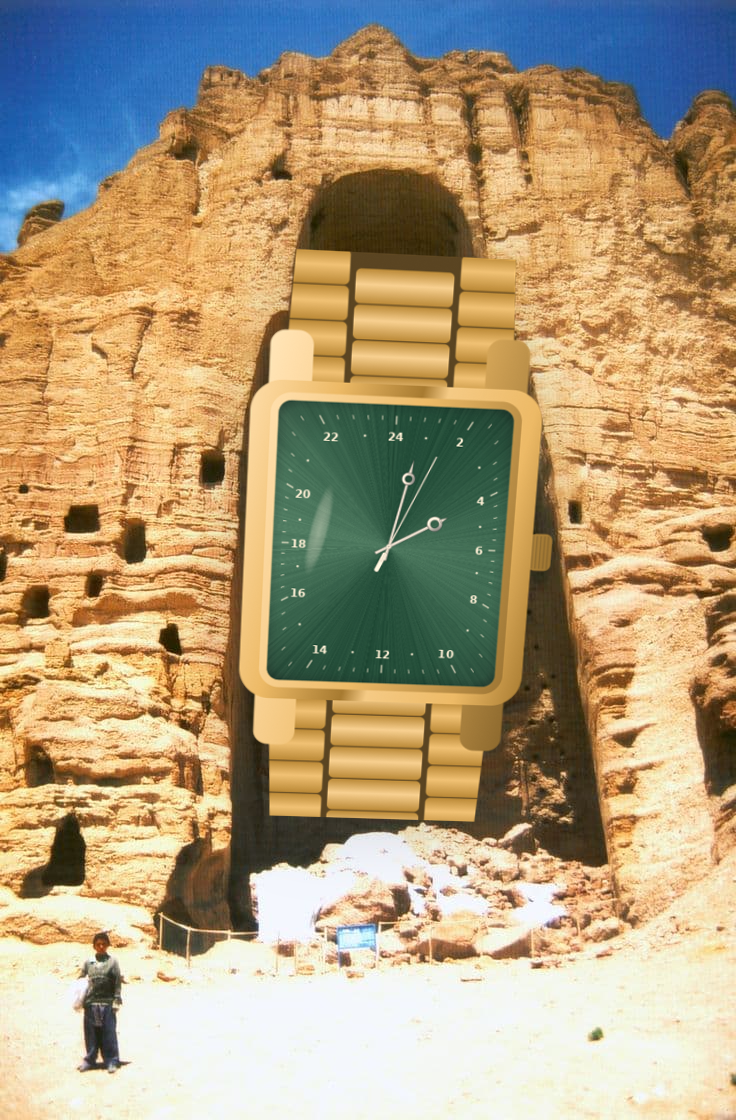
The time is **4:02:04**
